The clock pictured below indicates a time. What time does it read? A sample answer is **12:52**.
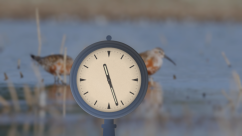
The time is **11:27**
